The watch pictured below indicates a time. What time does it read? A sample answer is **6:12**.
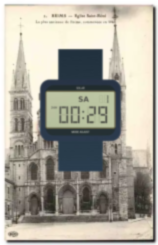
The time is **0:29**
